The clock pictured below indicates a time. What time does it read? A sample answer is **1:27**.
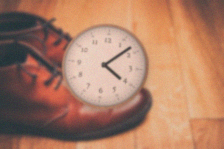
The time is **4:08**
